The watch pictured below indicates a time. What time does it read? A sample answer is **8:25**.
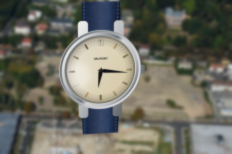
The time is **6:16**
